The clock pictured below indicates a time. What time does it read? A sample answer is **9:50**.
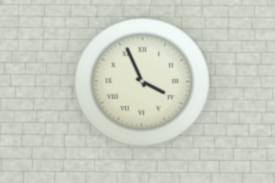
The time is **3:56**
